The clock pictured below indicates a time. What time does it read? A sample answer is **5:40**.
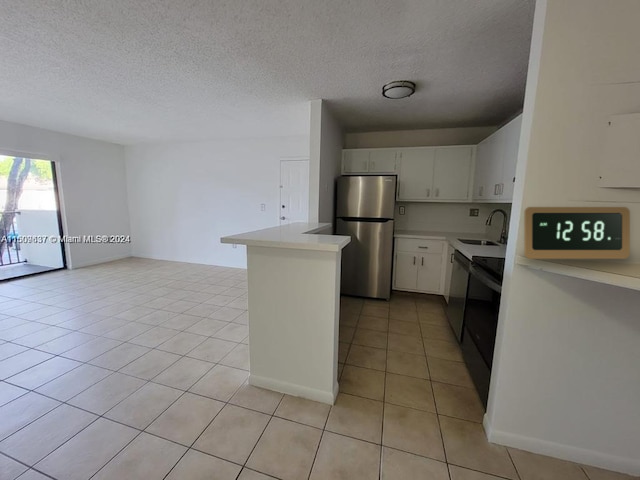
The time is **12:58**
